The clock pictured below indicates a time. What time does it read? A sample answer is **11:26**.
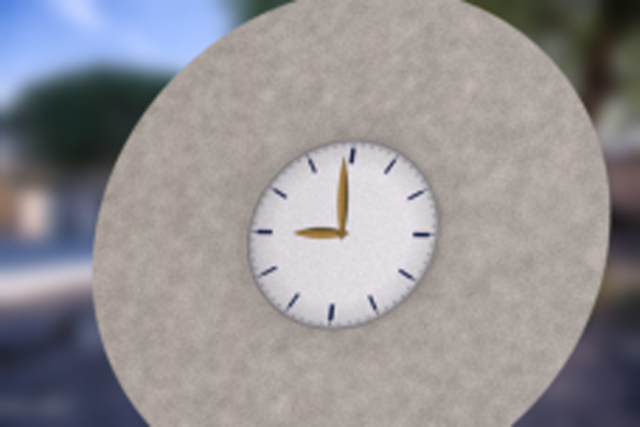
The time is **8:59**
